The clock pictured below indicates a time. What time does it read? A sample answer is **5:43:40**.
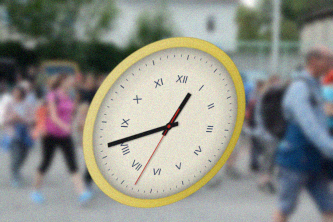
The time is **12:41:33**
